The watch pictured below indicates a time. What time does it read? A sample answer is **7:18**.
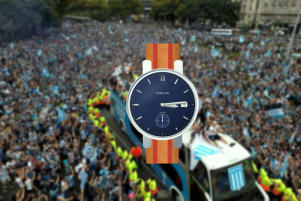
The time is **3:14**
